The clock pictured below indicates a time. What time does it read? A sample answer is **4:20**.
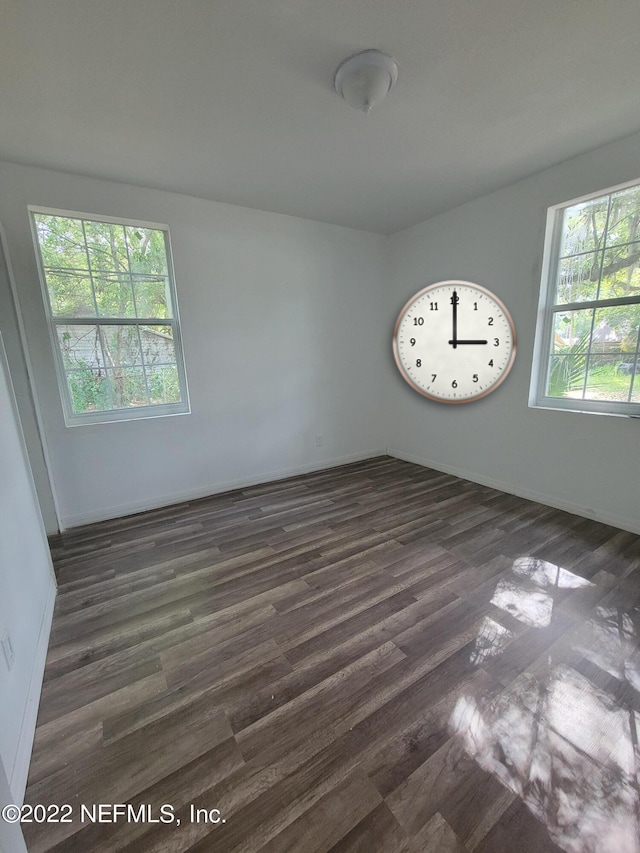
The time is **3:00**
